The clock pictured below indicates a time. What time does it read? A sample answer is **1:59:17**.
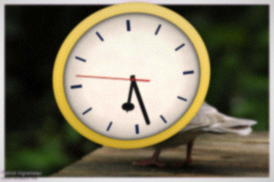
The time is **6:27:47**
